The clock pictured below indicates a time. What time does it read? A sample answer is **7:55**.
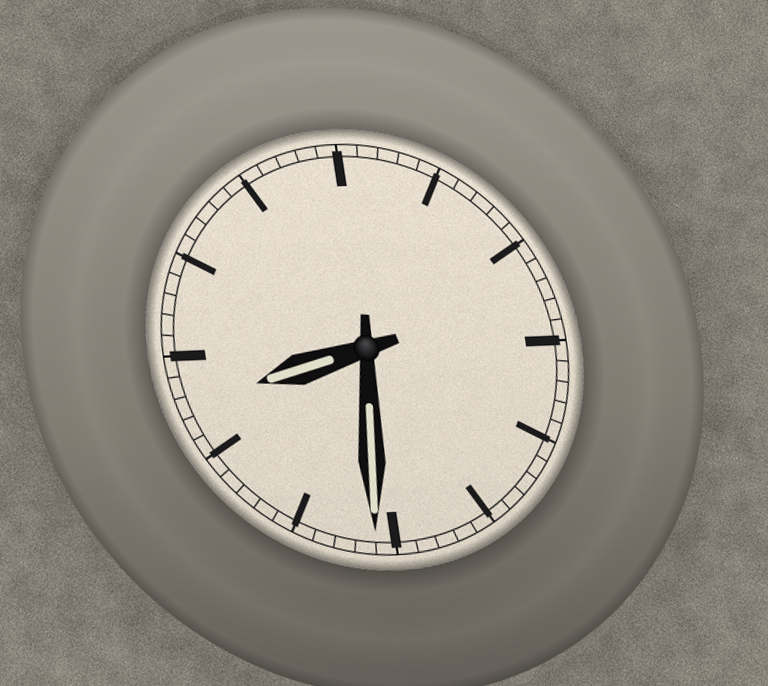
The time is **8:31**
